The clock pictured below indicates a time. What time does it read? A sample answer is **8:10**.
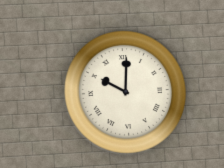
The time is **10:01**
